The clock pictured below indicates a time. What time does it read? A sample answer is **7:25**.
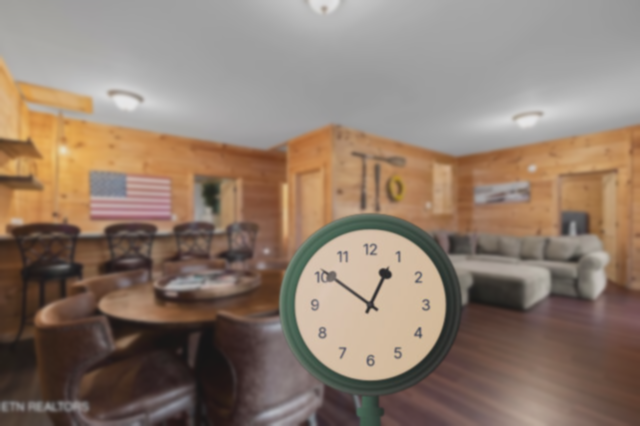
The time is **12:51**
